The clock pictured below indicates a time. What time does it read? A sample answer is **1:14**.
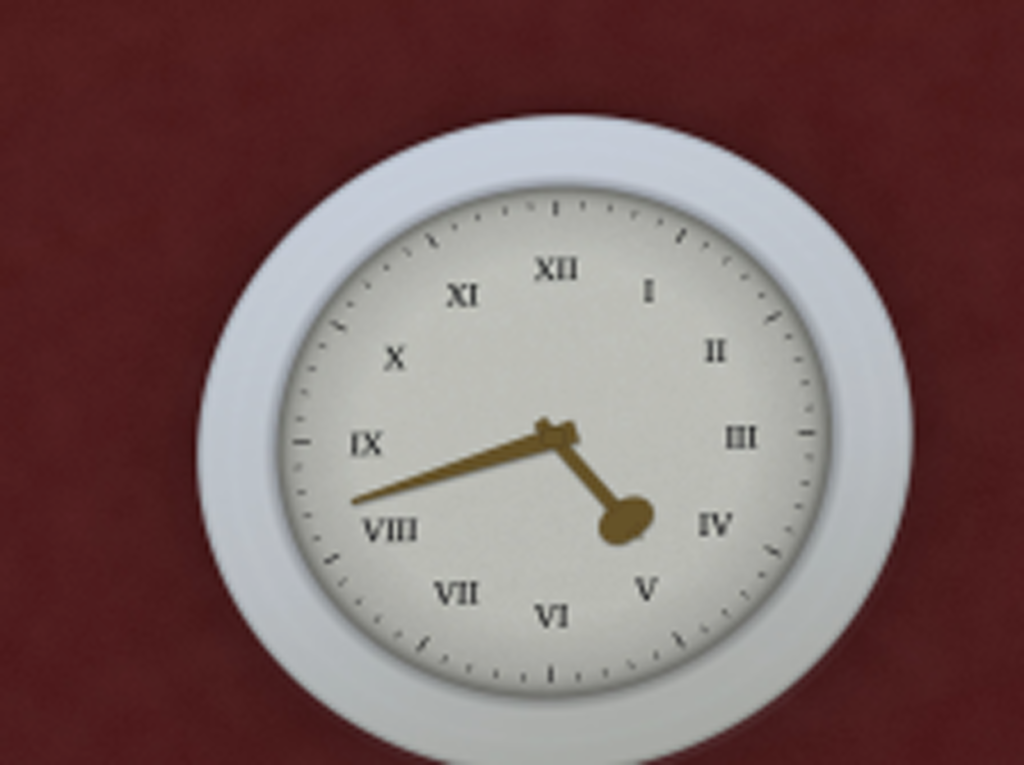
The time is **4:42**
